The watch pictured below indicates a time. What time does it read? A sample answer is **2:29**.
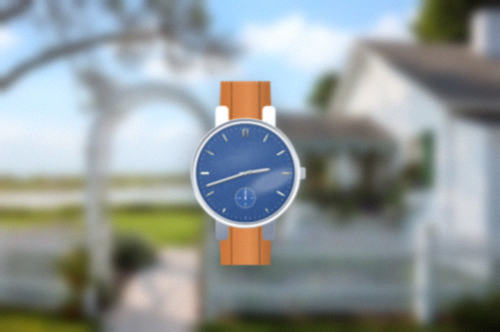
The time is **2:42**
